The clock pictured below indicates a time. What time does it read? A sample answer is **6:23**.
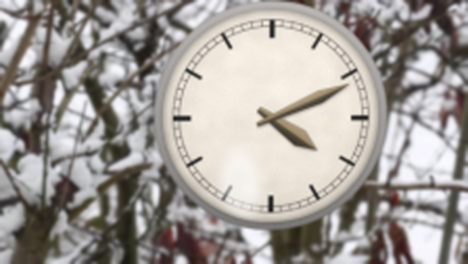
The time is **4:11**
